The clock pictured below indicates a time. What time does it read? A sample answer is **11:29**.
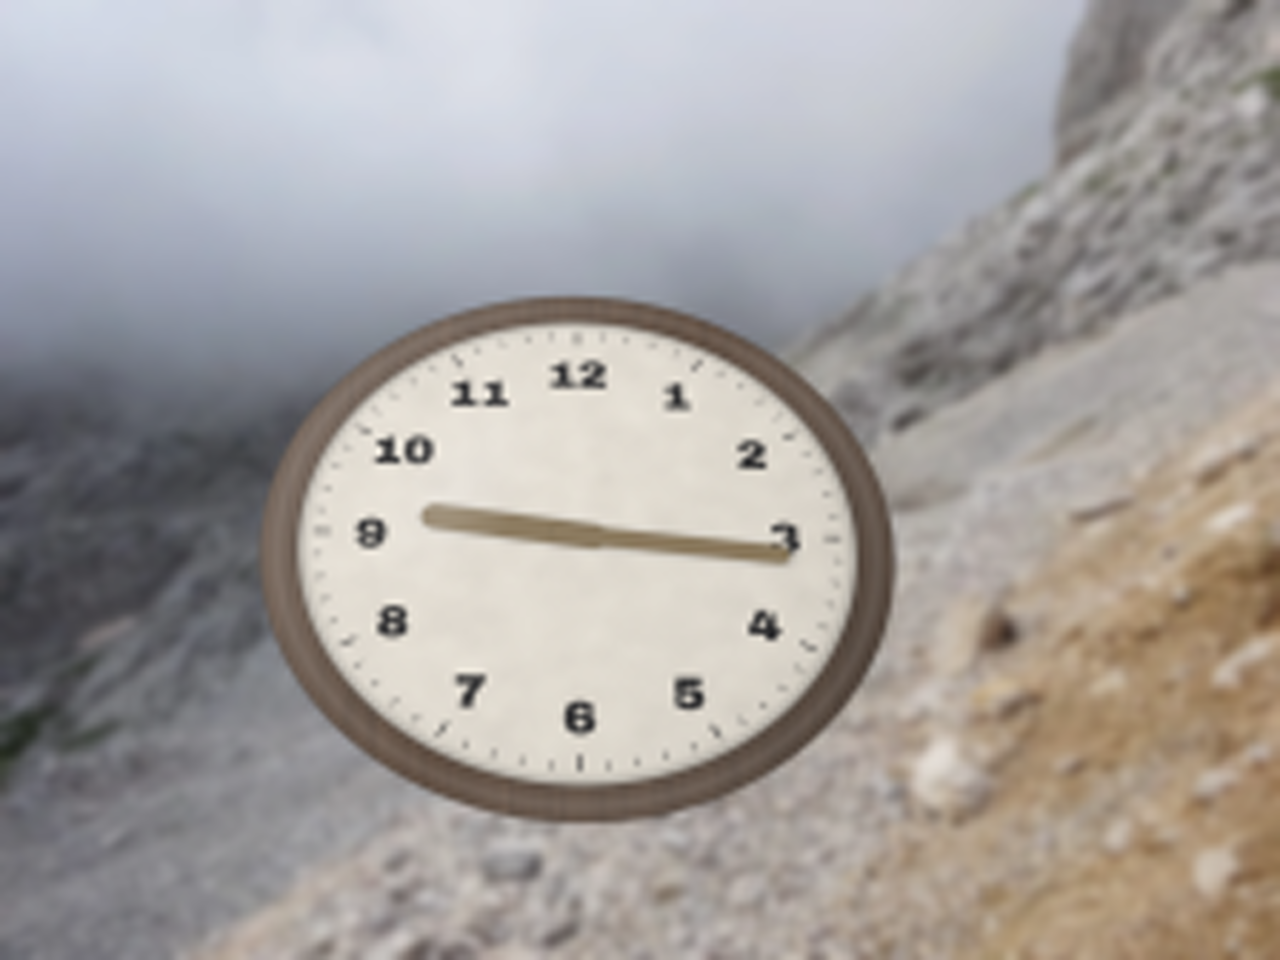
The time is **9:16**
